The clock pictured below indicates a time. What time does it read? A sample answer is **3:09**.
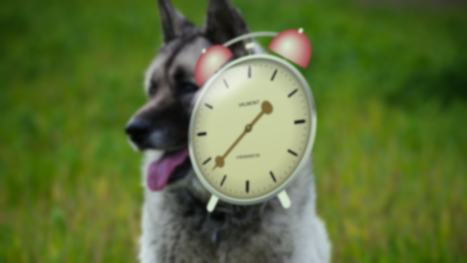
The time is **1:38**
